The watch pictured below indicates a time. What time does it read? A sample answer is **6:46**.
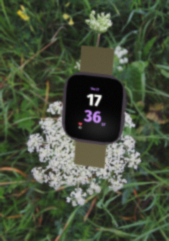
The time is **17:36**
